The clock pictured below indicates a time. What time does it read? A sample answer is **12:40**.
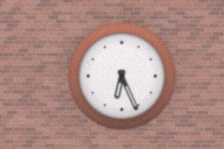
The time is **6:26**
